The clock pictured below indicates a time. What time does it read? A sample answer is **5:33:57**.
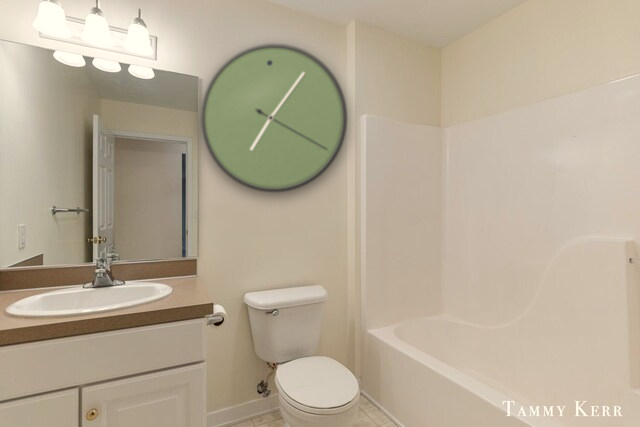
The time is **7:06:20**
